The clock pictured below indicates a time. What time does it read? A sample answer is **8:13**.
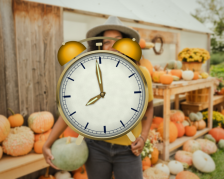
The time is **7:59**
